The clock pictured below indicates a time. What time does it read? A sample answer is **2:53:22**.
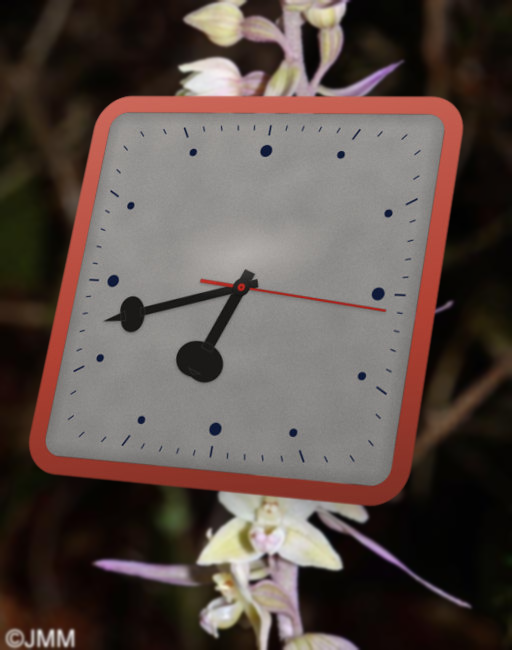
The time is **6:42:16**
